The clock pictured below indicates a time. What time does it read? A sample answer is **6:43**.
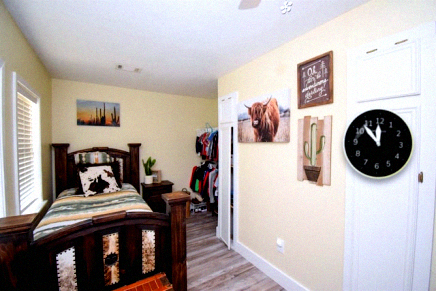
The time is **11:53**
